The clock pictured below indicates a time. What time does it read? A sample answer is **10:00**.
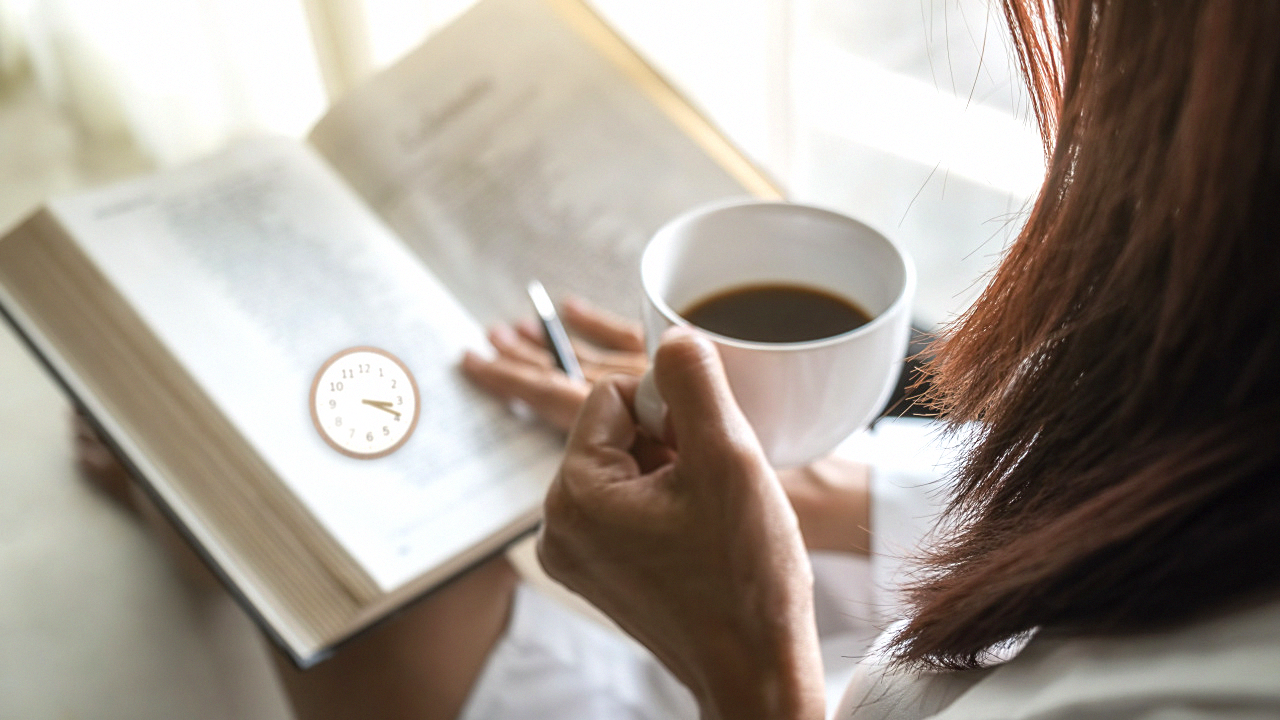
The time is **3:19**
